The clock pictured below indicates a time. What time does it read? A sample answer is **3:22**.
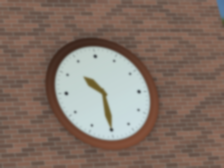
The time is **10:30**
